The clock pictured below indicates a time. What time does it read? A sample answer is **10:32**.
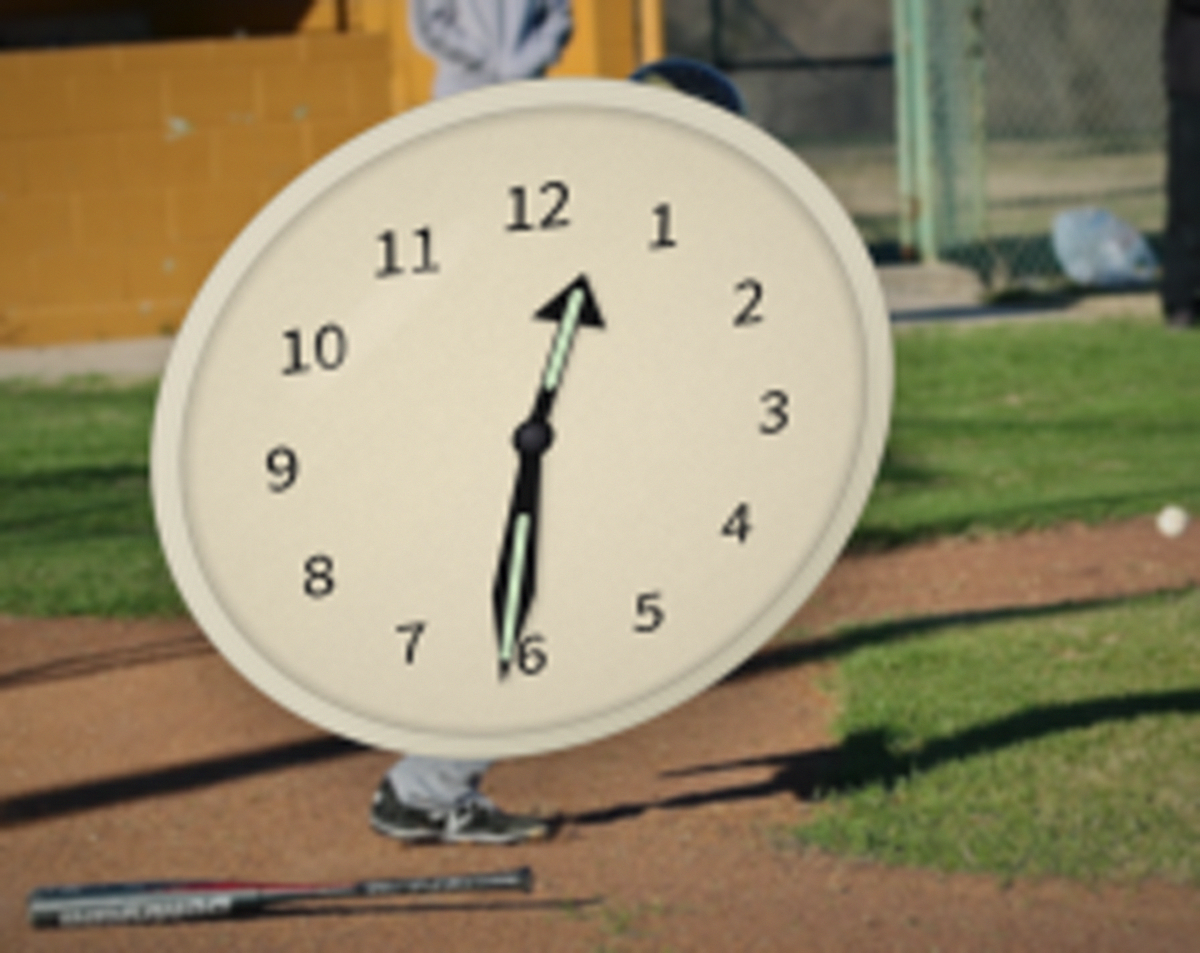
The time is **12:31**
